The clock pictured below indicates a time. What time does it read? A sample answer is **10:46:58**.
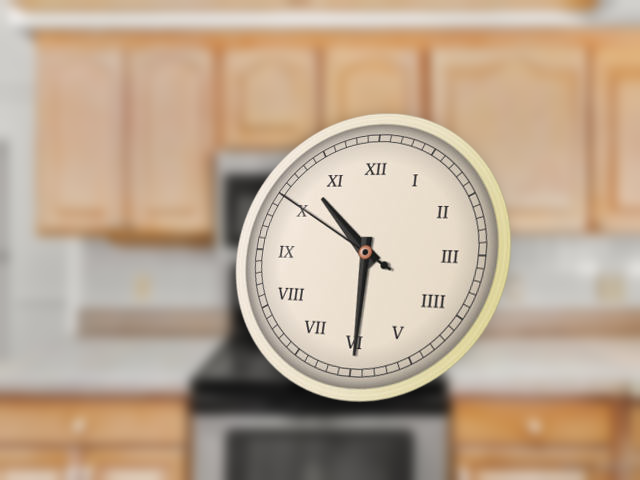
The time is **10:29:50**
